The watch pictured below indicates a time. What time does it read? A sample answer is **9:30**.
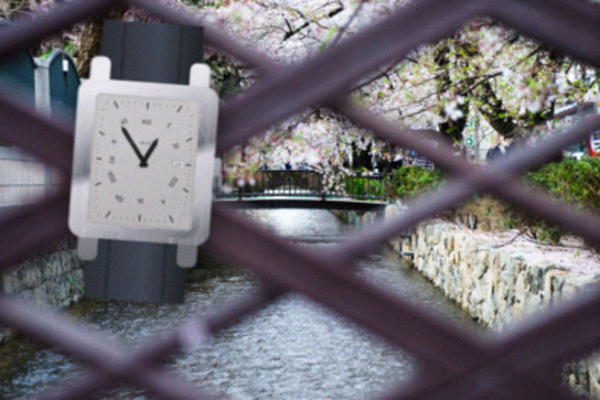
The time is **12:54**
